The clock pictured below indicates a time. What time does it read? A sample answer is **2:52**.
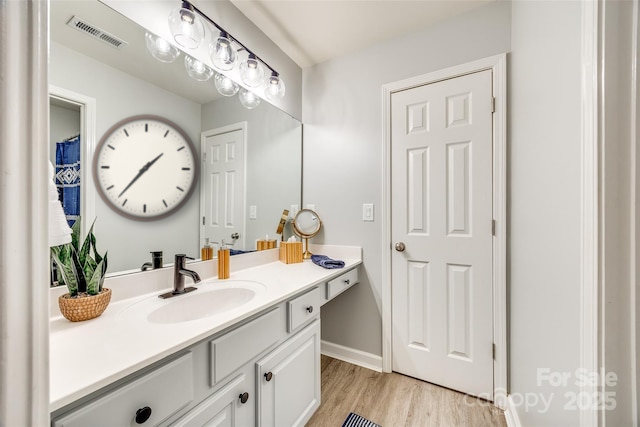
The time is **1:37**
